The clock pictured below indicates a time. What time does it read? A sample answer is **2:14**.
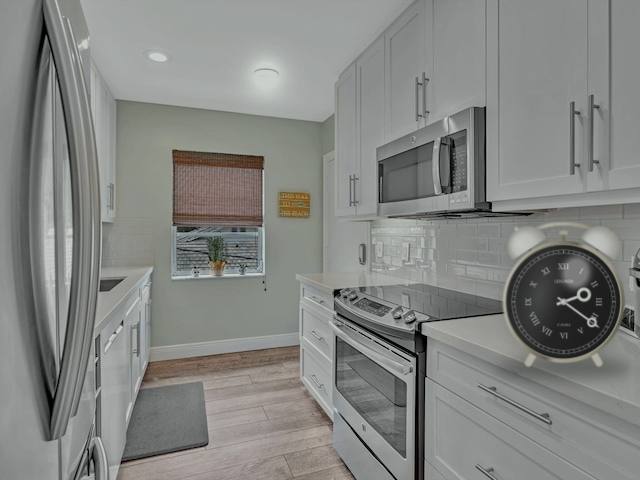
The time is **2:21**
